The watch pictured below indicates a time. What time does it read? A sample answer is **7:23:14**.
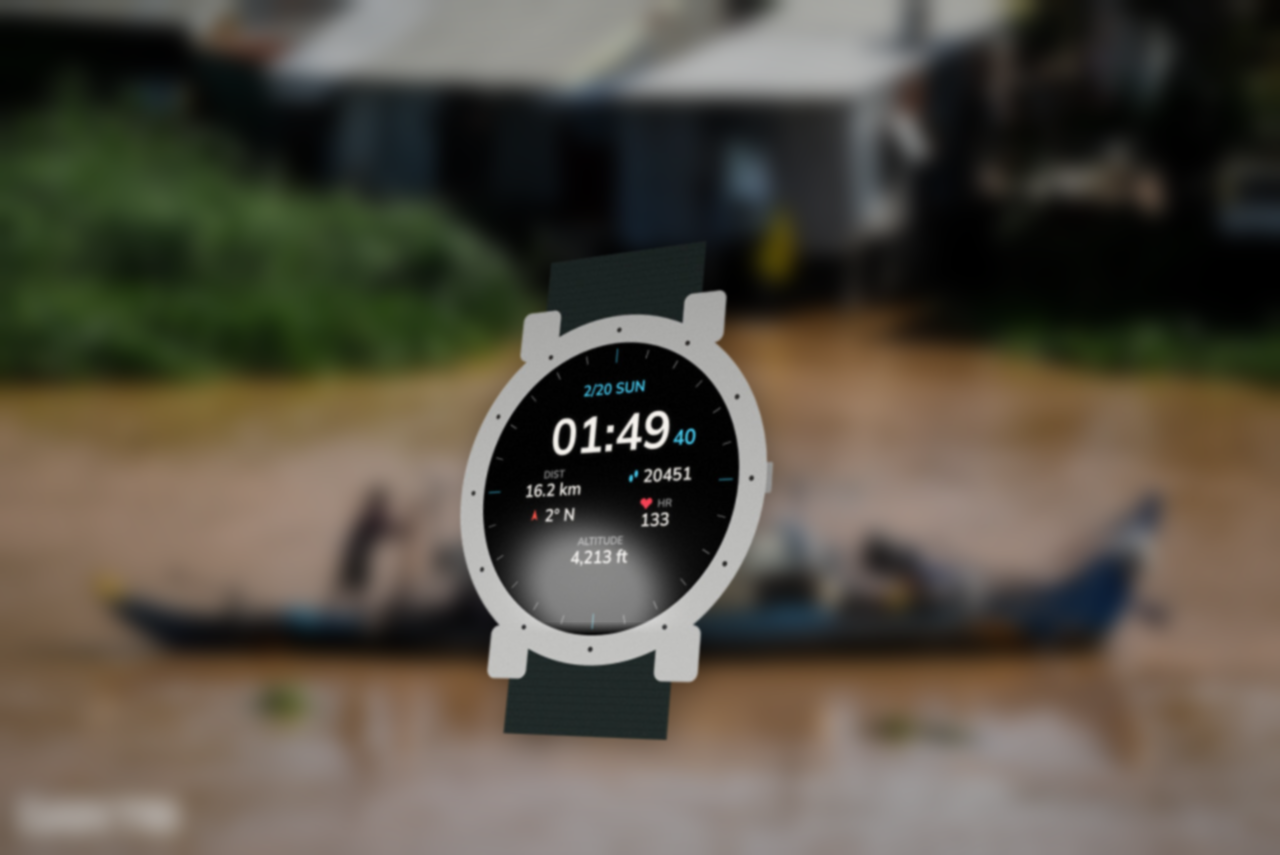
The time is **1:49:40**
